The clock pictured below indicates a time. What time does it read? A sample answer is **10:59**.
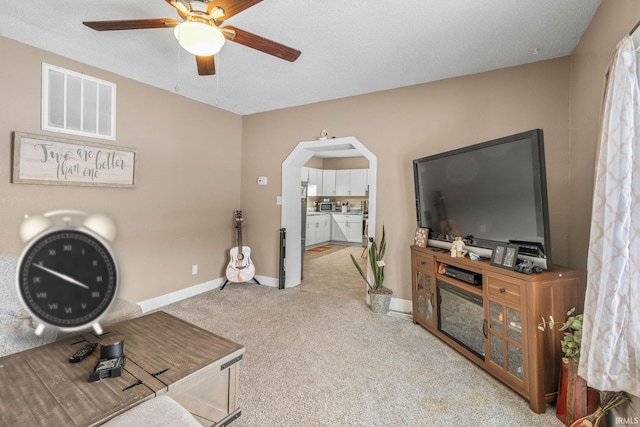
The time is **3:49**
